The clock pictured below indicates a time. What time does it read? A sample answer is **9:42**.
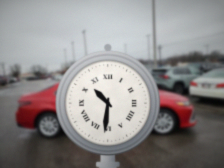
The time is **10:31**
